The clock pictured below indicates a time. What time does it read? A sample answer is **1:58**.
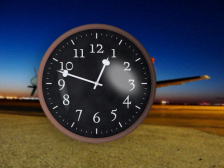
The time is **12:48**
